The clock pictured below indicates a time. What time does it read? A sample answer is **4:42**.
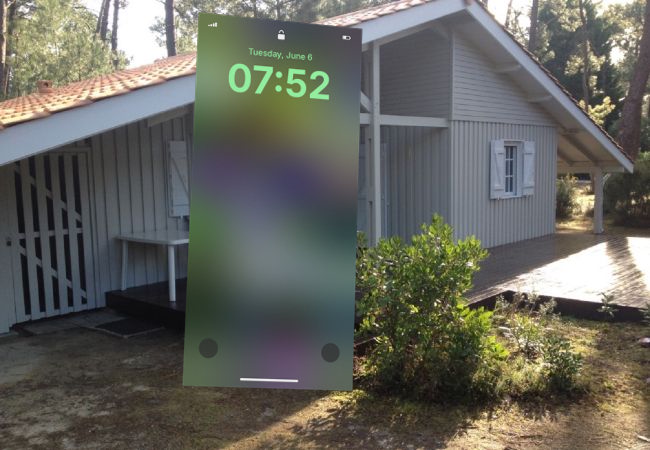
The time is **7:52**
